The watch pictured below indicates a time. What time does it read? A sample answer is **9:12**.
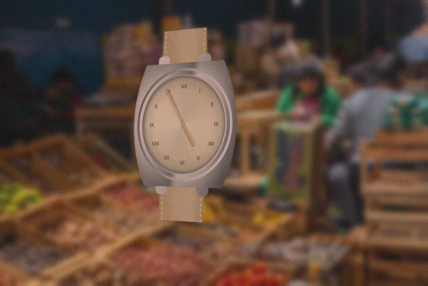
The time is **4:55**
